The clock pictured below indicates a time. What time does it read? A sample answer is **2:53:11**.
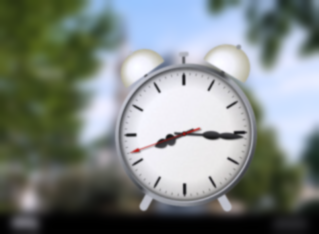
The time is **8:15:42**
